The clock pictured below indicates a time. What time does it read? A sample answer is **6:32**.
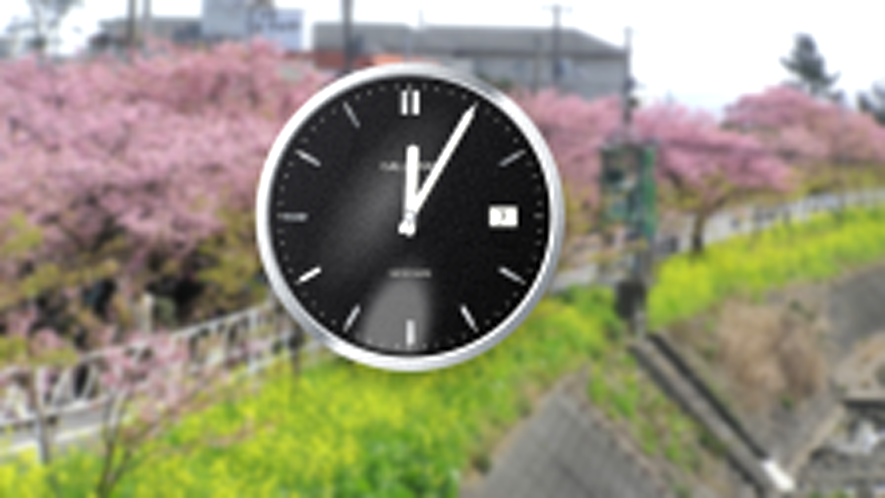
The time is **12:05**
